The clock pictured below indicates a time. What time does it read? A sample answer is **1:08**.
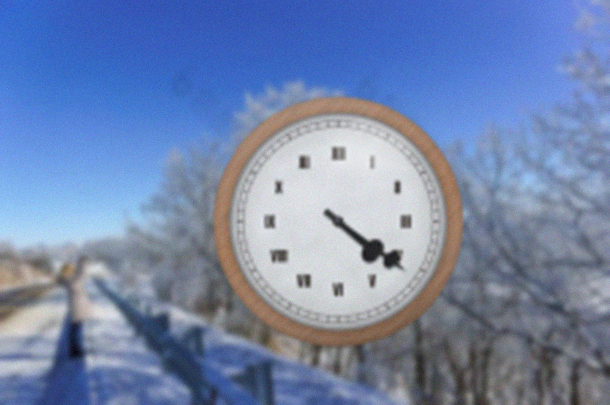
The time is **4:21**
